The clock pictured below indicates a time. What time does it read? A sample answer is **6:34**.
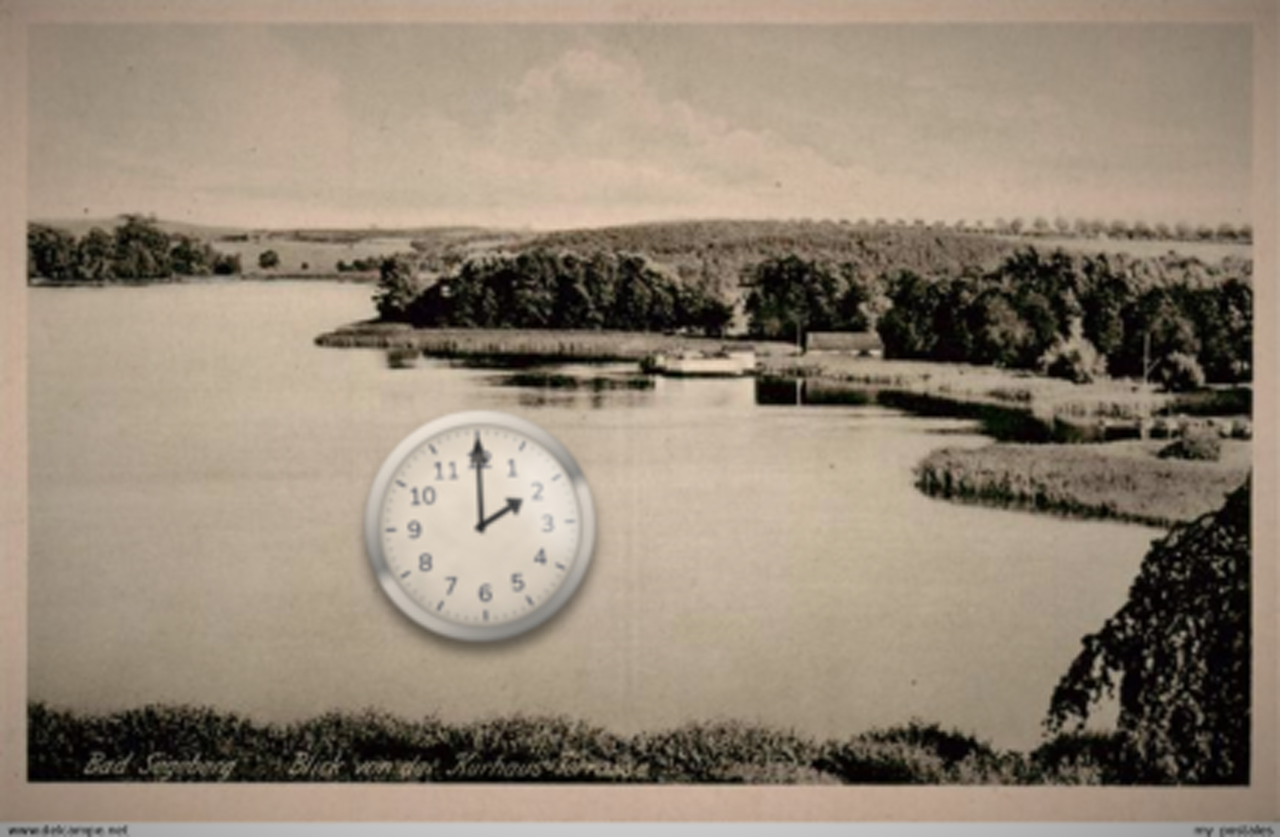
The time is **2:00**
